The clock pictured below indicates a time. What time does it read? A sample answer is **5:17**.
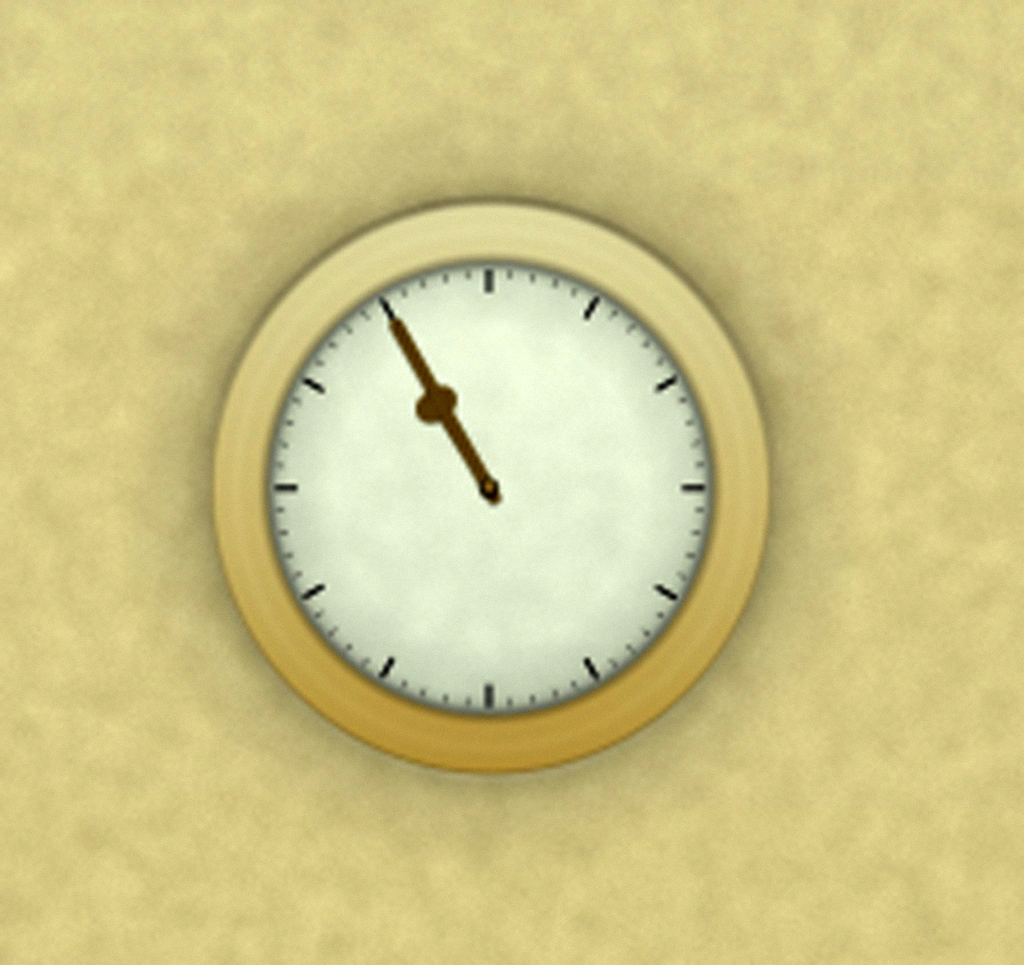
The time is **10:55**
